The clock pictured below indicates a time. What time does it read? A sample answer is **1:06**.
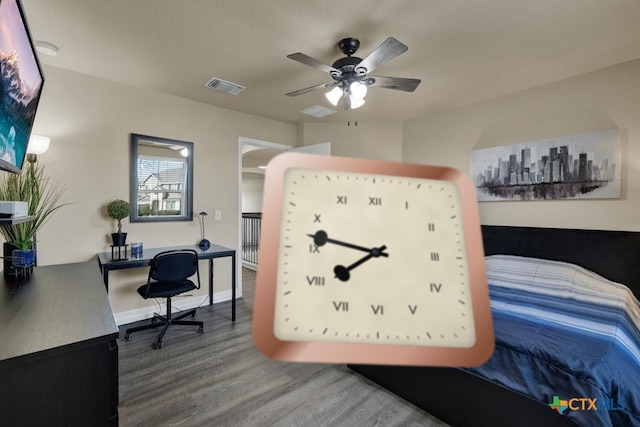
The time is **7:47**
